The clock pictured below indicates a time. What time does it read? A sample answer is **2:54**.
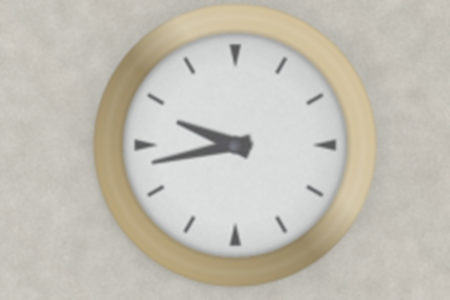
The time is **9:43**
